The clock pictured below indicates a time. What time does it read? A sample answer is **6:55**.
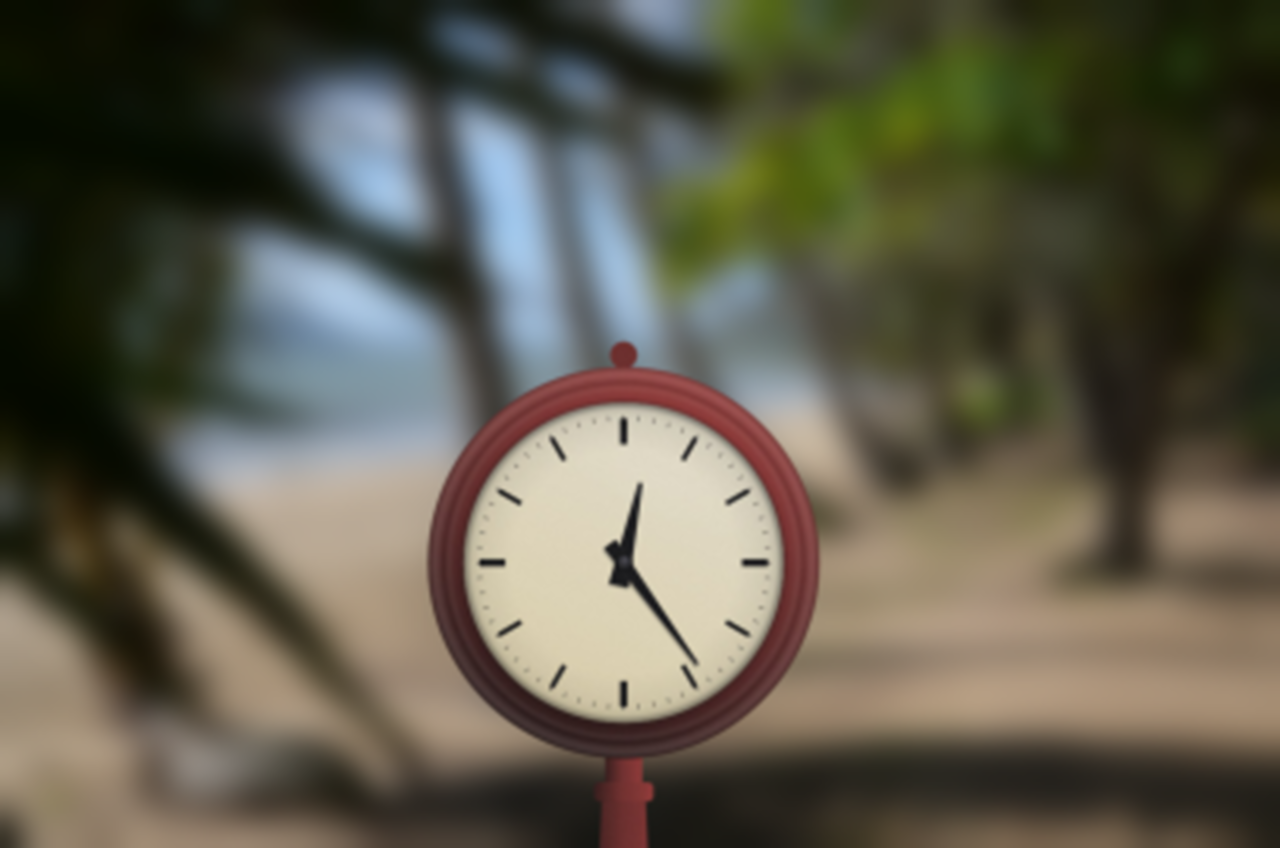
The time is **12:24**
